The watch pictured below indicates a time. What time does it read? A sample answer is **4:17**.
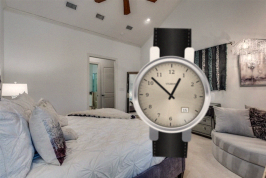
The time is **12:52**
